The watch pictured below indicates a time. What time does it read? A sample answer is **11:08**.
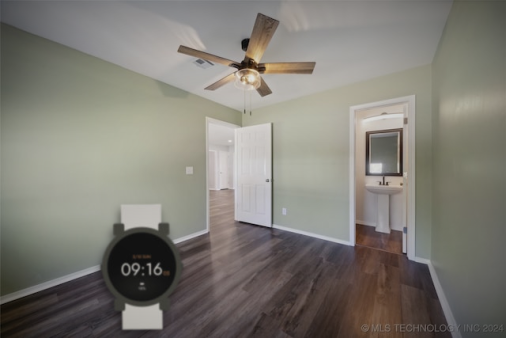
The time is **9:16**
